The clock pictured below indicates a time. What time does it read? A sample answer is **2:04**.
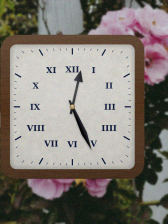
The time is **12:26**
